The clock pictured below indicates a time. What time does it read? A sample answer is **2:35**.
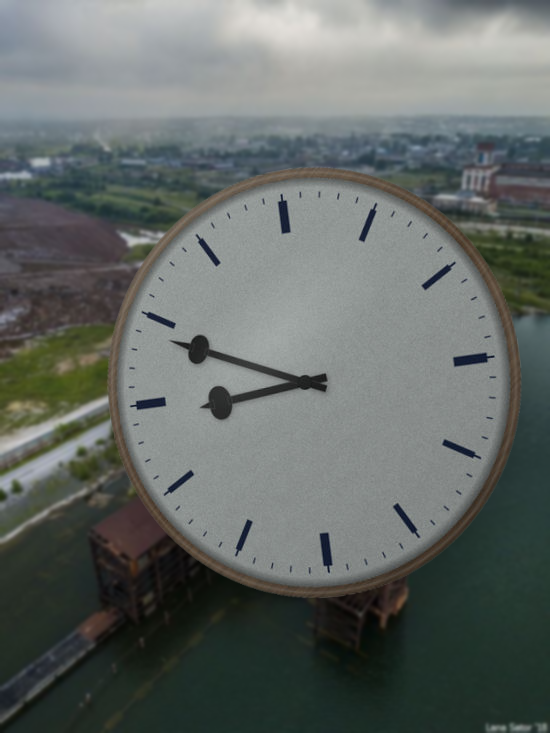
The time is **8:49**
